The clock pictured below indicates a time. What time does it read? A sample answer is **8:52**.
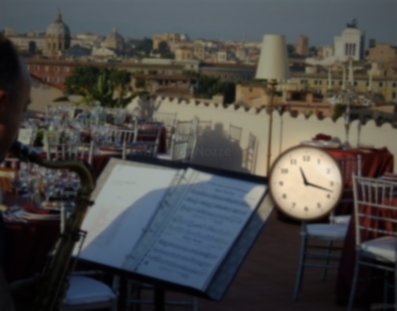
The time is **11:18**
